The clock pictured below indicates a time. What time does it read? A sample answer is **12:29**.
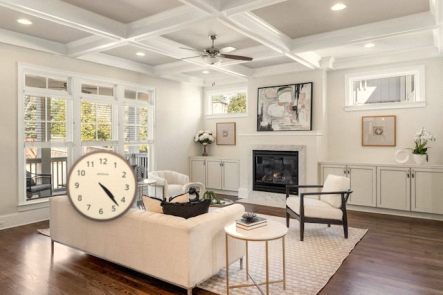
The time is **4:23**
